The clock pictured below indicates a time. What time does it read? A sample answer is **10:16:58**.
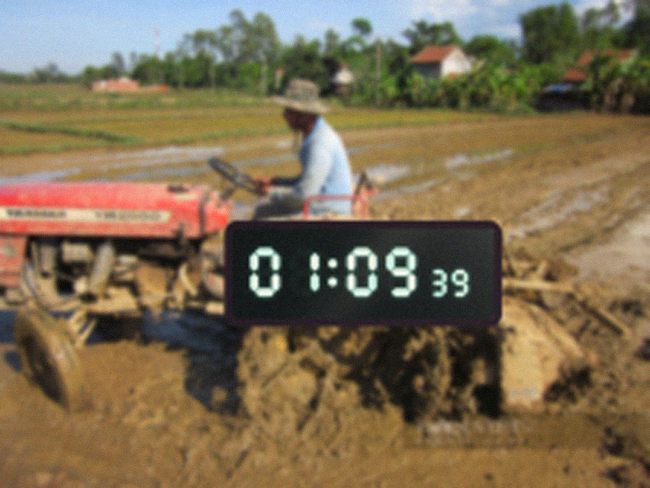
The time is **1:09:39**
